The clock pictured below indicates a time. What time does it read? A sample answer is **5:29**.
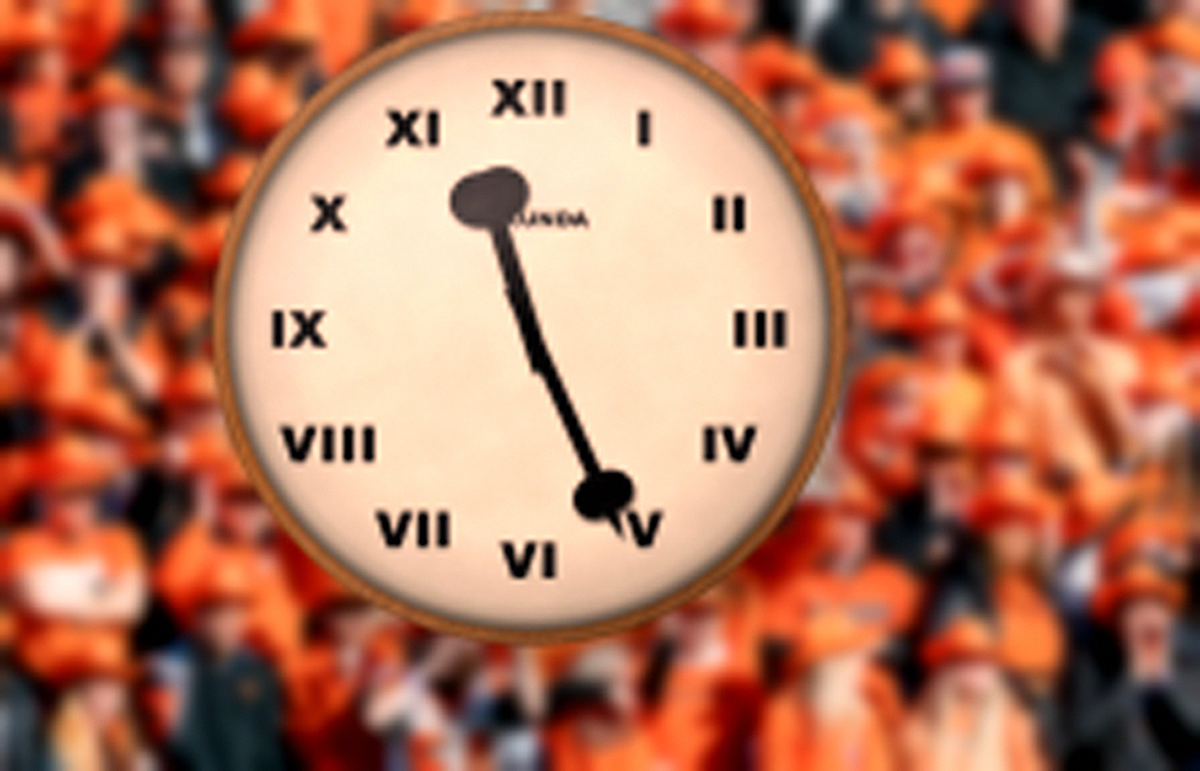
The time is **11:26**
